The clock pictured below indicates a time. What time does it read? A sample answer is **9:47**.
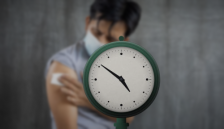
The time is **4:51**
